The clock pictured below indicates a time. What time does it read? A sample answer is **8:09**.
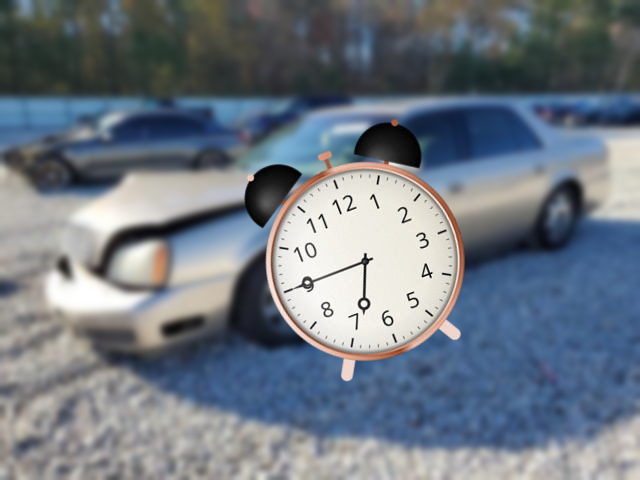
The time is **6:45**
